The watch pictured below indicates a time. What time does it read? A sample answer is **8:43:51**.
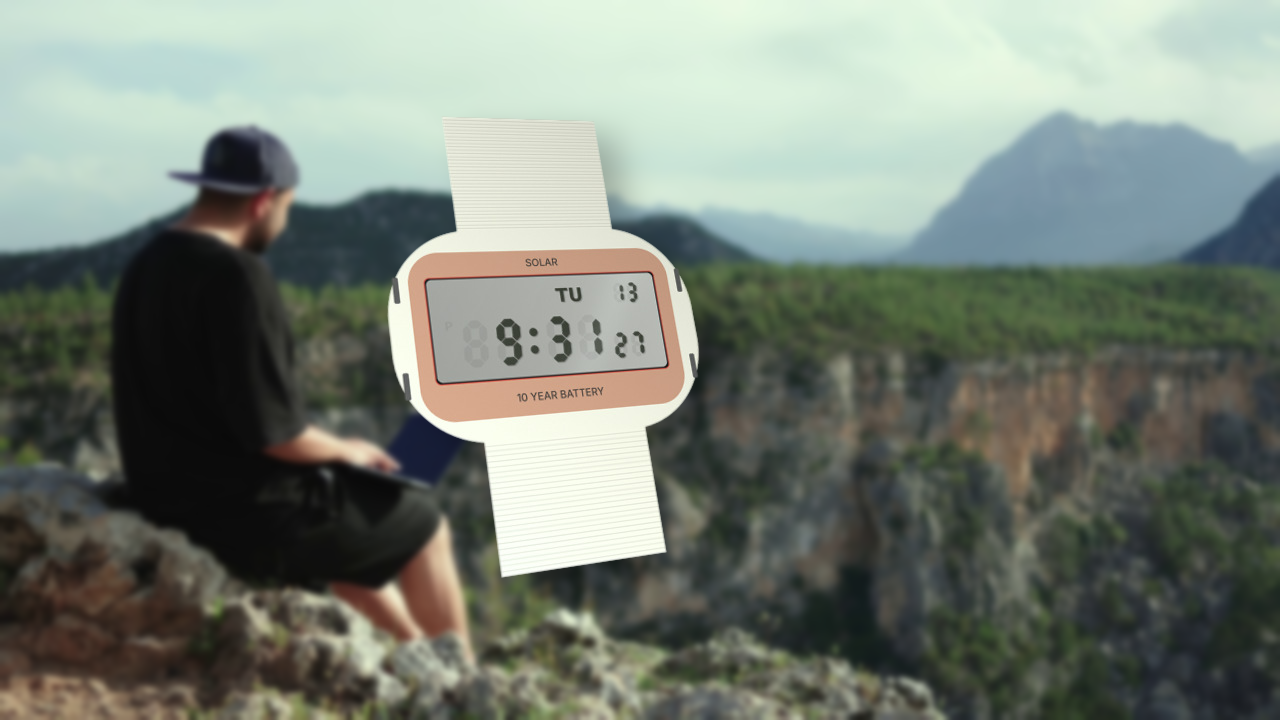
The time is **9:31:27**
